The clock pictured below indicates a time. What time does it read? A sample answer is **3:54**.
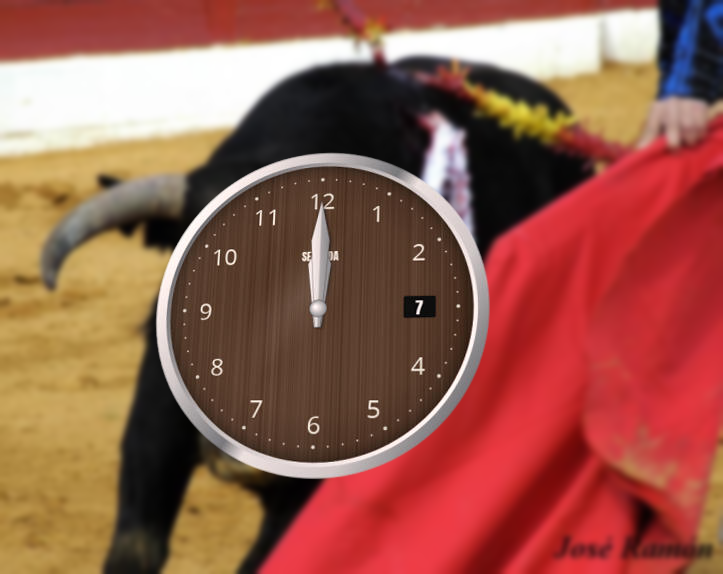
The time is **12:00**
